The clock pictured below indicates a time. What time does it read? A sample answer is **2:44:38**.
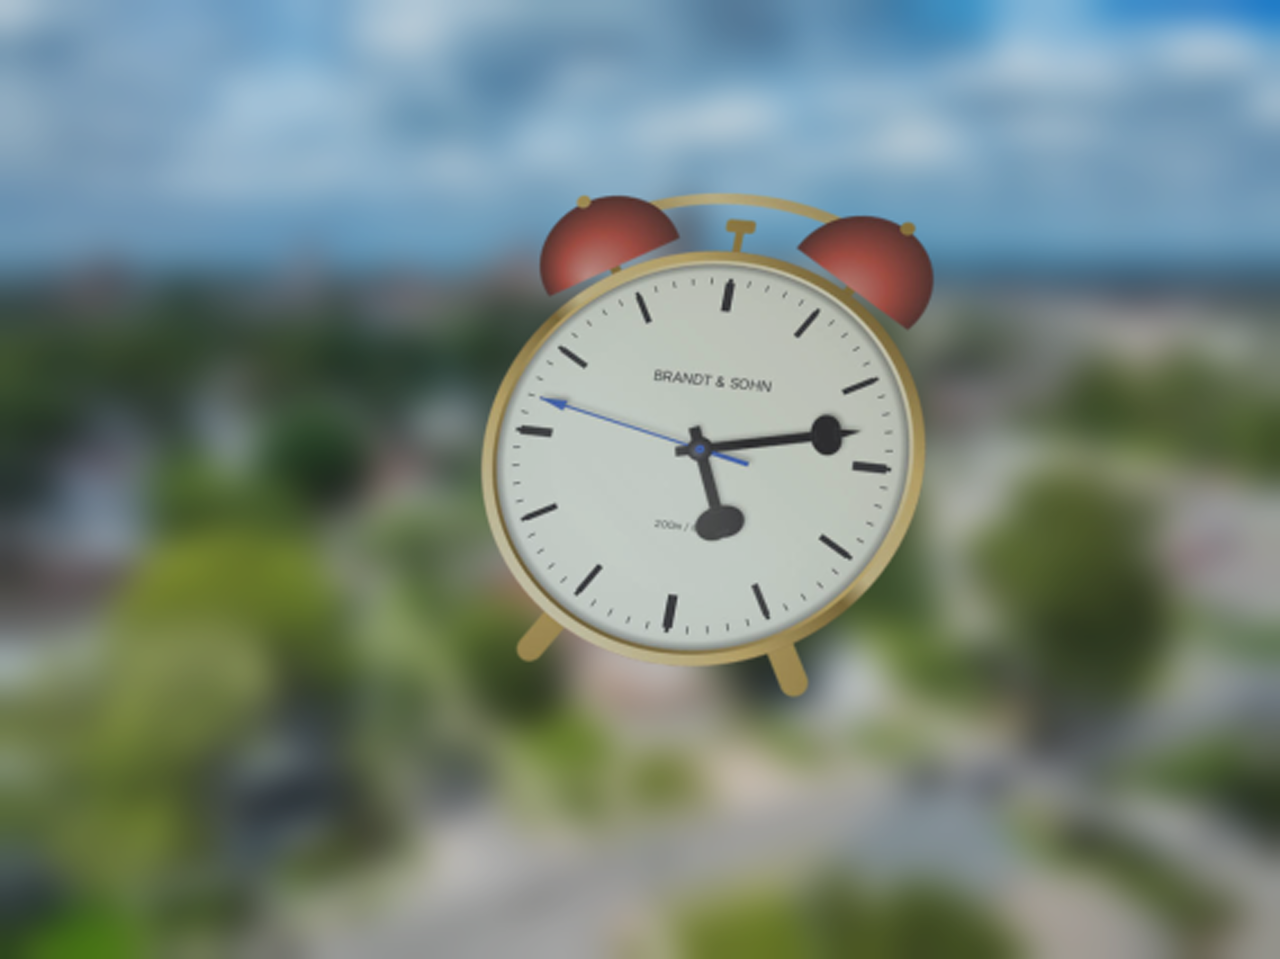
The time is **5:12:47**
